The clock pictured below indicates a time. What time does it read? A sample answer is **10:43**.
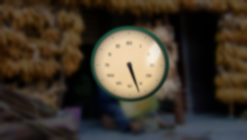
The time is **5:27**
